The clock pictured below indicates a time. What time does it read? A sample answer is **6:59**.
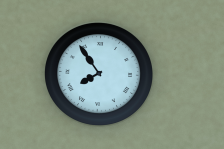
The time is **7:54**
